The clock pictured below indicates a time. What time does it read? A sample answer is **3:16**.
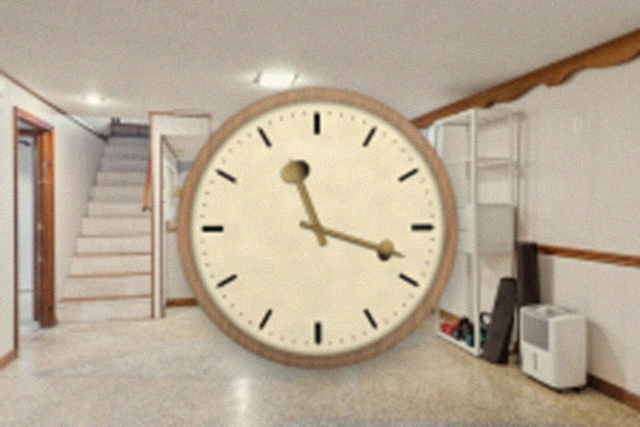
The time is **11:18**
